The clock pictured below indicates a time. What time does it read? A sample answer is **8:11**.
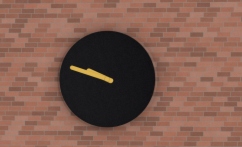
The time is **9:48**
